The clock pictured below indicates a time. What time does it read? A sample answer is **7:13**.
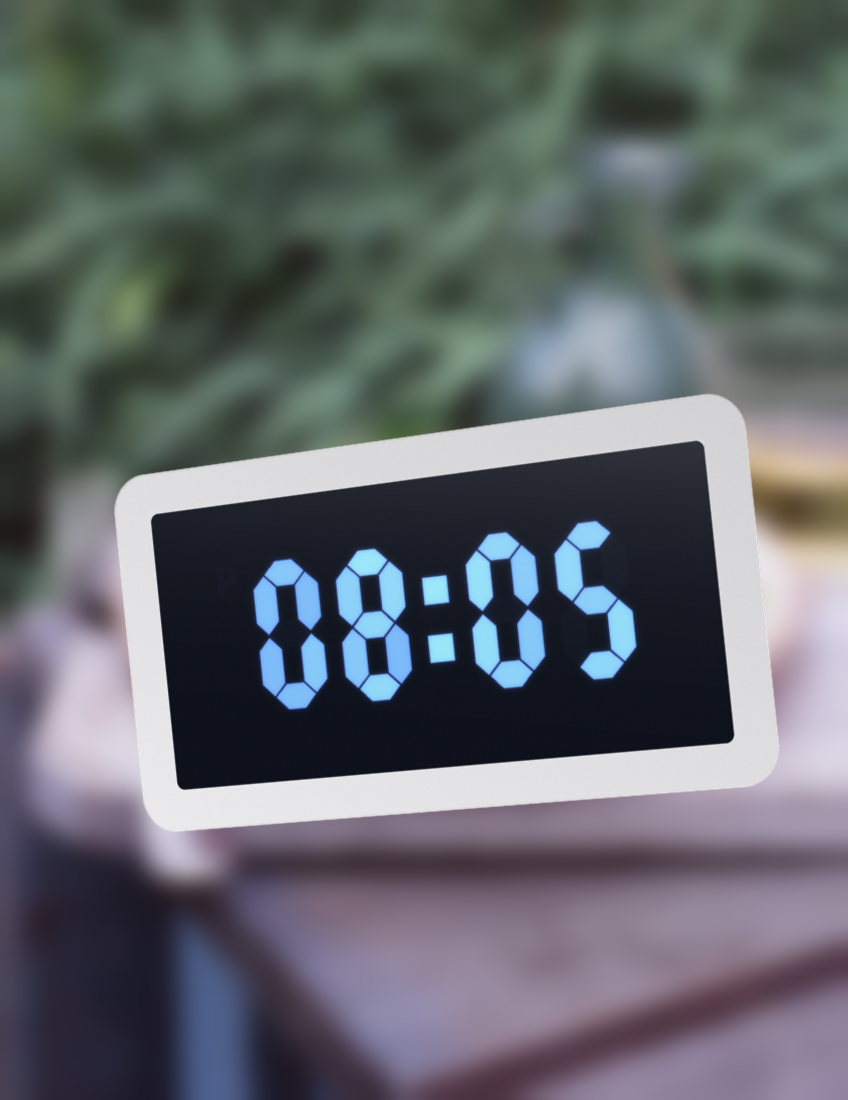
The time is **8:05**
